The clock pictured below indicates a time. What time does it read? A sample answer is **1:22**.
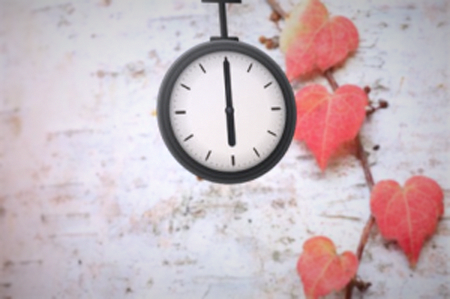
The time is **6:00**
